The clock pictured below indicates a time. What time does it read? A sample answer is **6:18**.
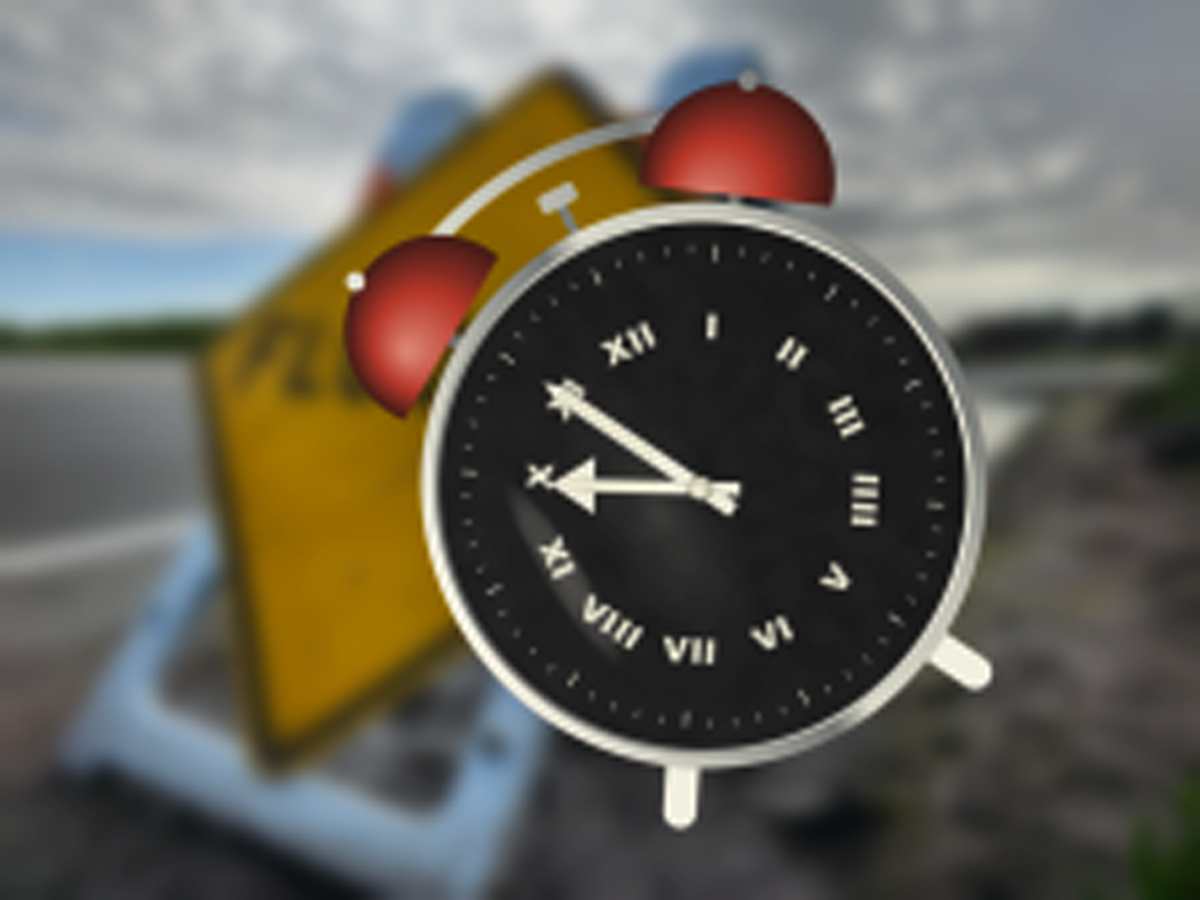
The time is **9:55**
